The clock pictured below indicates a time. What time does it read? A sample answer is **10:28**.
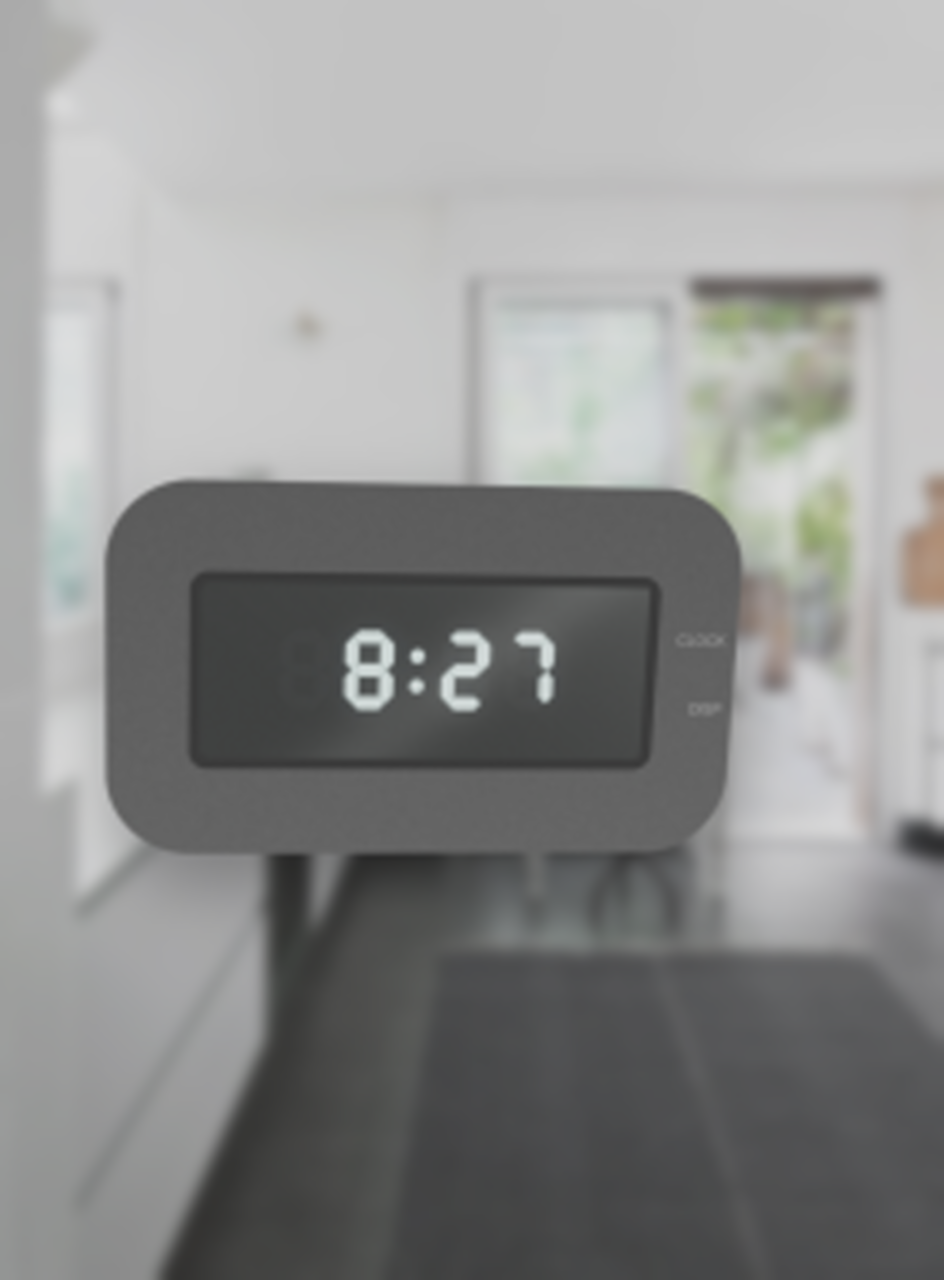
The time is **8:27**
